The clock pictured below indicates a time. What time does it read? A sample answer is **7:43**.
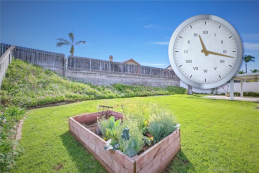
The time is **11:17**
